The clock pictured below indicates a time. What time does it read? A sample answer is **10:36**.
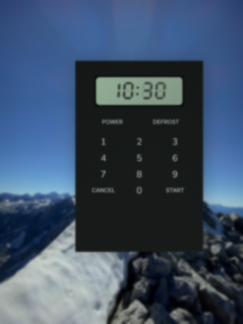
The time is **10:30**
